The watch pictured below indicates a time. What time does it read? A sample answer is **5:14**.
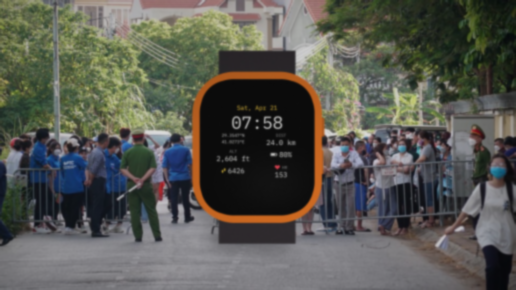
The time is **7:58**
